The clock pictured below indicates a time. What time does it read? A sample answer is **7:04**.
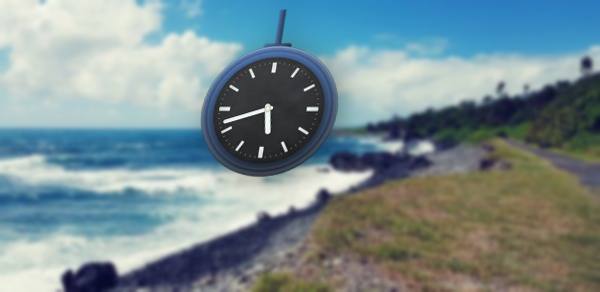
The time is **5:42**
